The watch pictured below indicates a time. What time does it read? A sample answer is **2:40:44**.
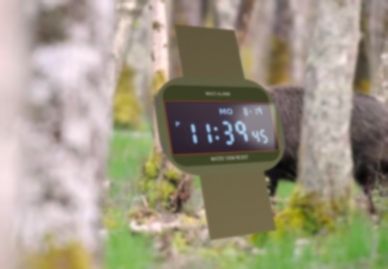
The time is **11:39:45**
